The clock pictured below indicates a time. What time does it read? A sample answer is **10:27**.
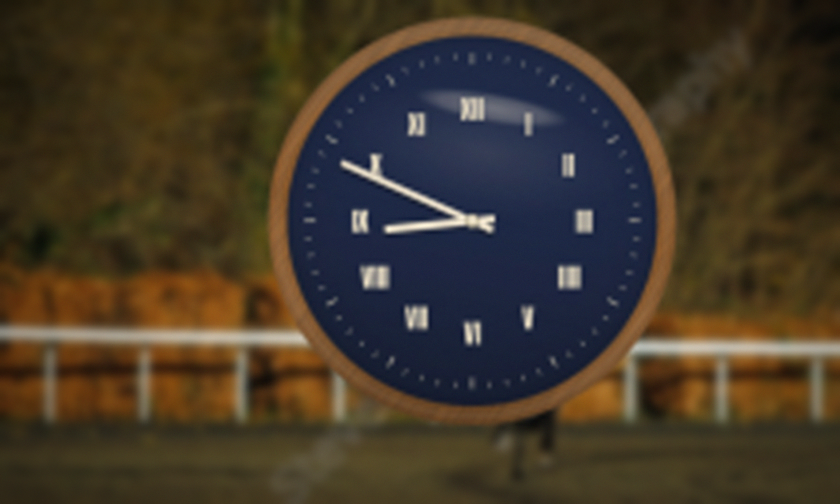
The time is **8:49**
